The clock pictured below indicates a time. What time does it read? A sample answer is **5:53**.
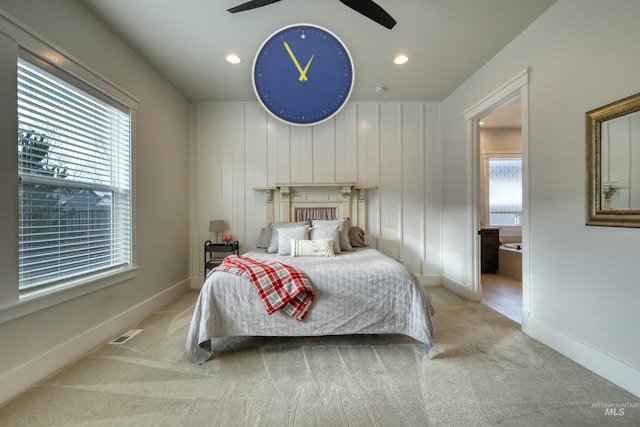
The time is **12:55**
